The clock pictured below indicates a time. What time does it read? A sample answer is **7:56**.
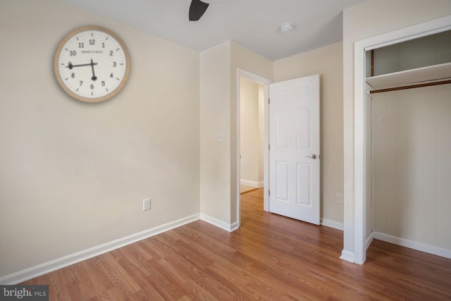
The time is **5:44**
